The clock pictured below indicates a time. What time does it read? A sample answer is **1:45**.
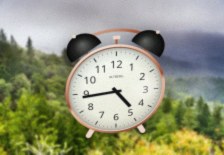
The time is **4:44**
